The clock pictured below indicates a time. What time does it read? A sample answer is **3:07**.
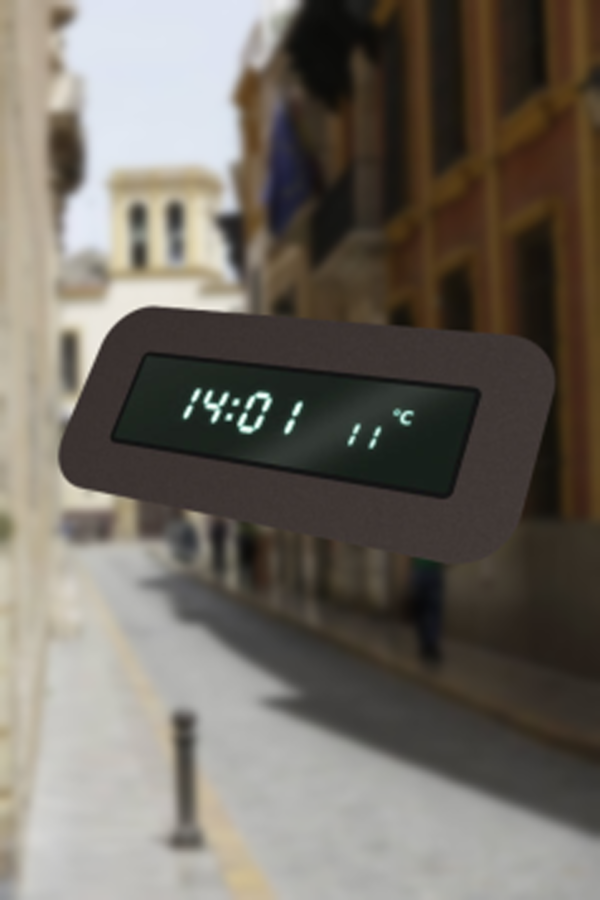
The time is **14:01**
